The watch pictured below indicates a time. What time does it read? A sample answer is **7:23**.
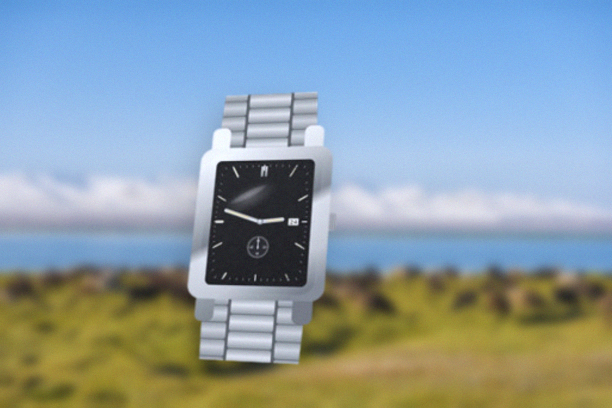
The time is **2:48**
